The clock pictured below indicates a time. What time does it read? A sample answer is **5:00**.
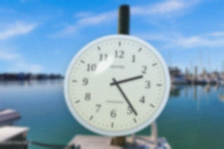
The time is **2:24**
